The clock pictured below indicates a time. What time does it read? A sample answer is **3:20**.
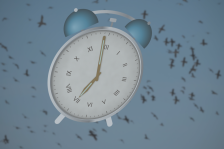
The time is **6:59**
